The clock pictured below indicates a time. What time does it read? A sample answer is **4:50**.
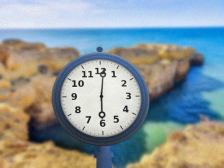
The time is **6:01**
